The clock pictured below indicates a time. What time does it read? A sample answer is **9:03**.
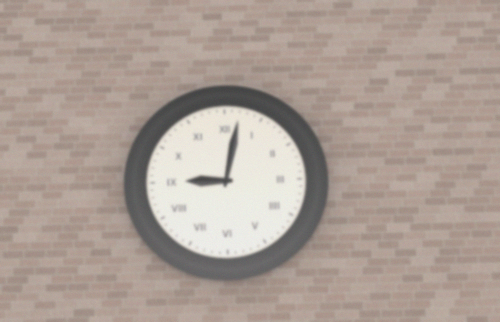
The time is **9:02**
